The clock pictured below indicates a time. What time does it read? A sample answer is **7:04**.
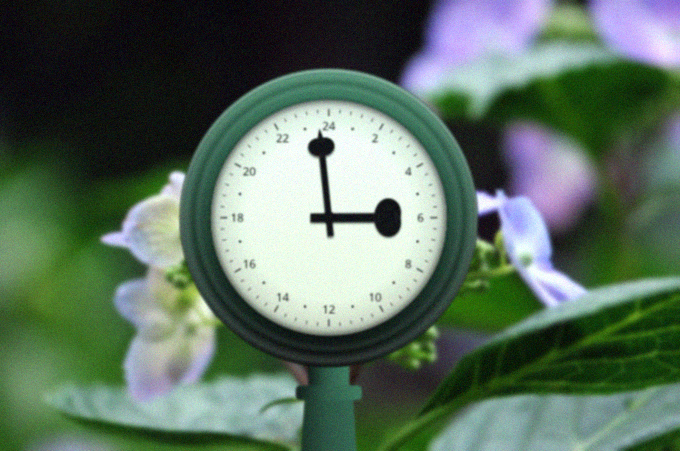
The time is **5:59**
